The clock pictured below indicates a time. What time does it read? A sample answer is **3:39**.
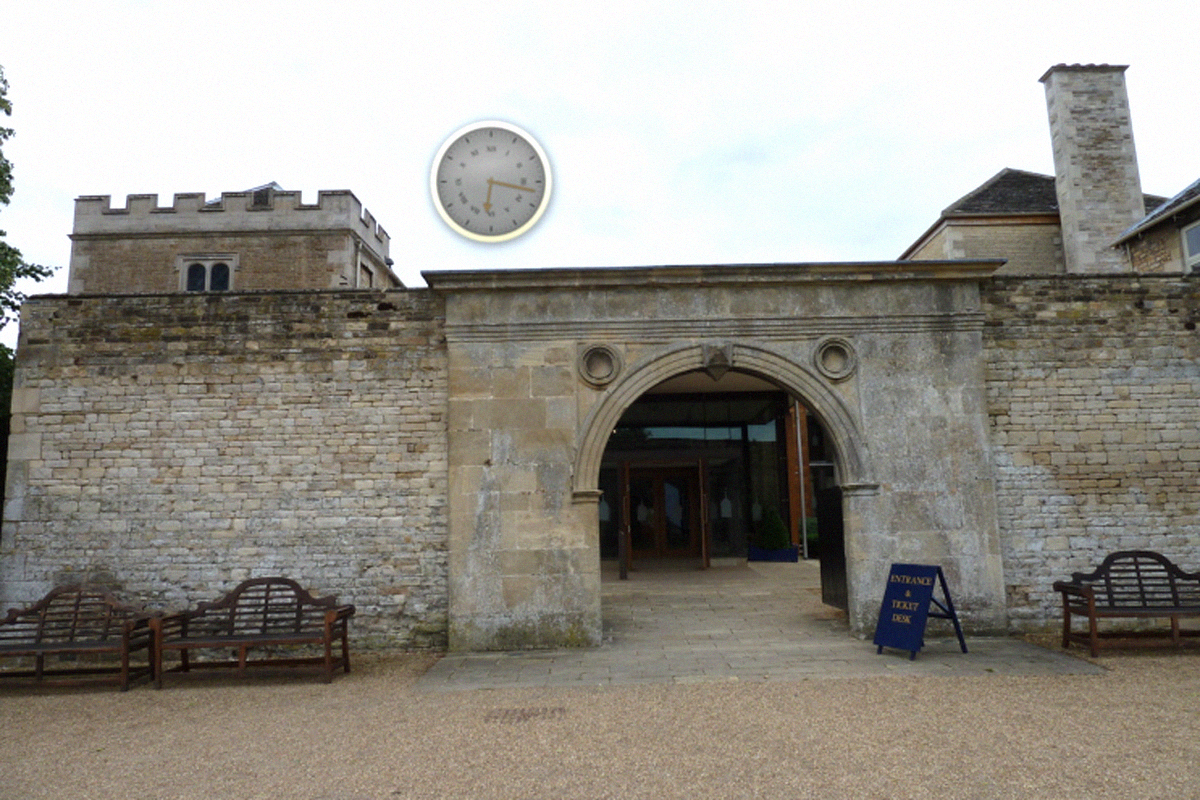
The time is **6:17**
